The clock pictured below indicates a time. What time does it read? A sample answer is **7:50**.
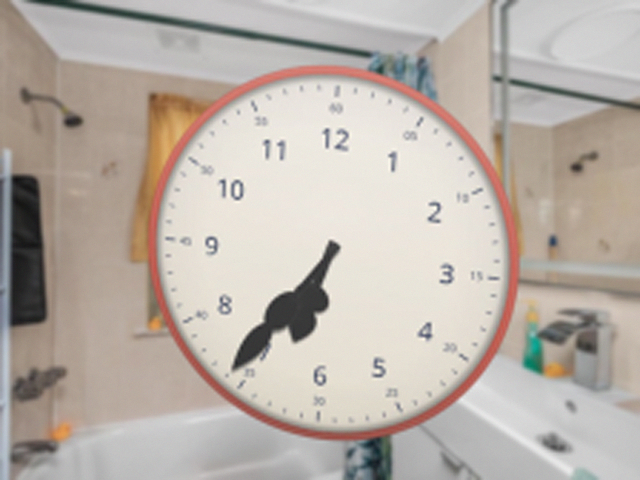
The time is **6:36**
